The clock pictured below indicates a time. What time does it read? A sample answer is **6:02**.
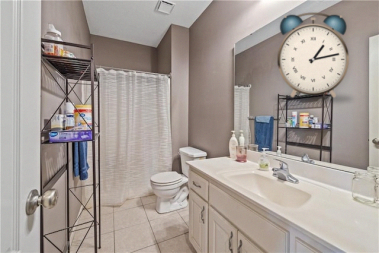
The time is **1:13**
